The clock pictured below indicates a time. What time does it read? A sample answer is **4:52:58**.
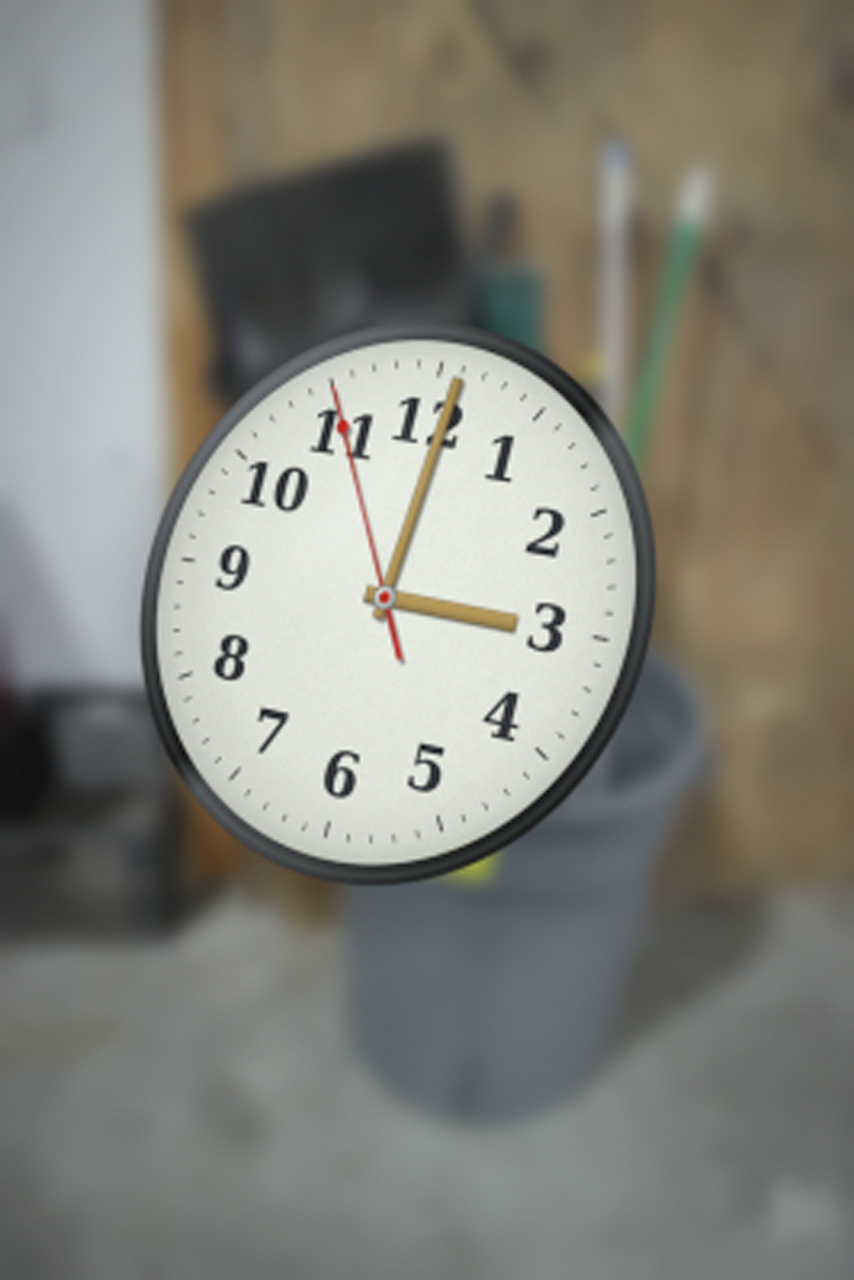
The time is **3:00:55**
